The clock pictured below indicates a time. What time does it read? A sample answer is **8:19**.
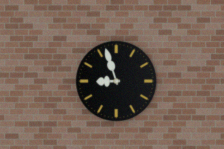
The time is **8:57**
